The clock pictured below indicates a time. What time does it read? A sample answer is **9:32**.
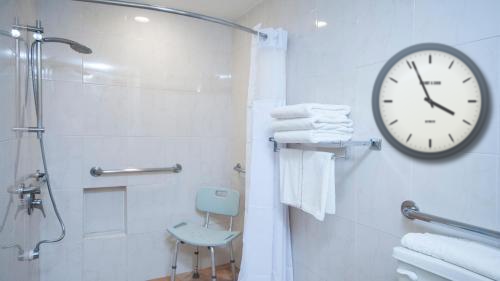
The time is **3:56**
